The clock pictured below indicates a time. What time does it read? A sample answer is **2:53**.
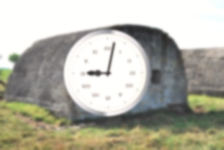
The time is **9:02**
